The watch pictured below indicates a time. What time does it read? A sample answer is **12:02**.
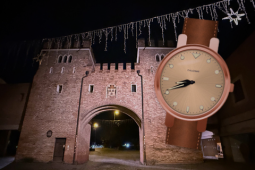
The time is **8:41**
